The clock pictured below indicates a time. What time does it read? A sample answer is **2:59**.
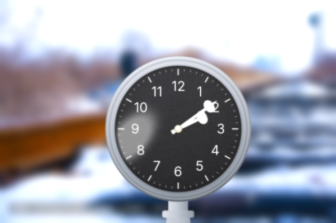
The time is **2:09**
